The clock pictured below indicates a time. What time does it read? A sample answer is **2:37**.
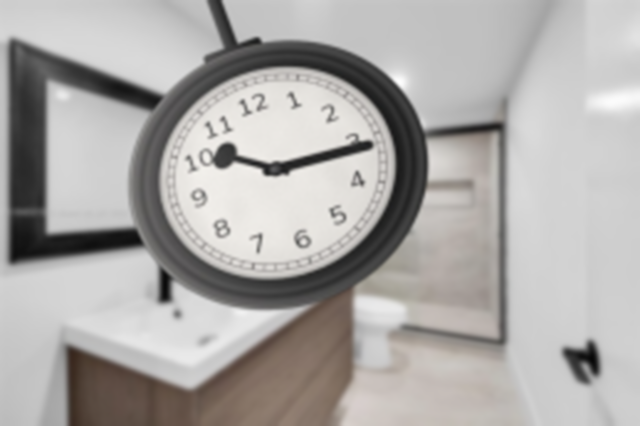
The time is **10:16**
